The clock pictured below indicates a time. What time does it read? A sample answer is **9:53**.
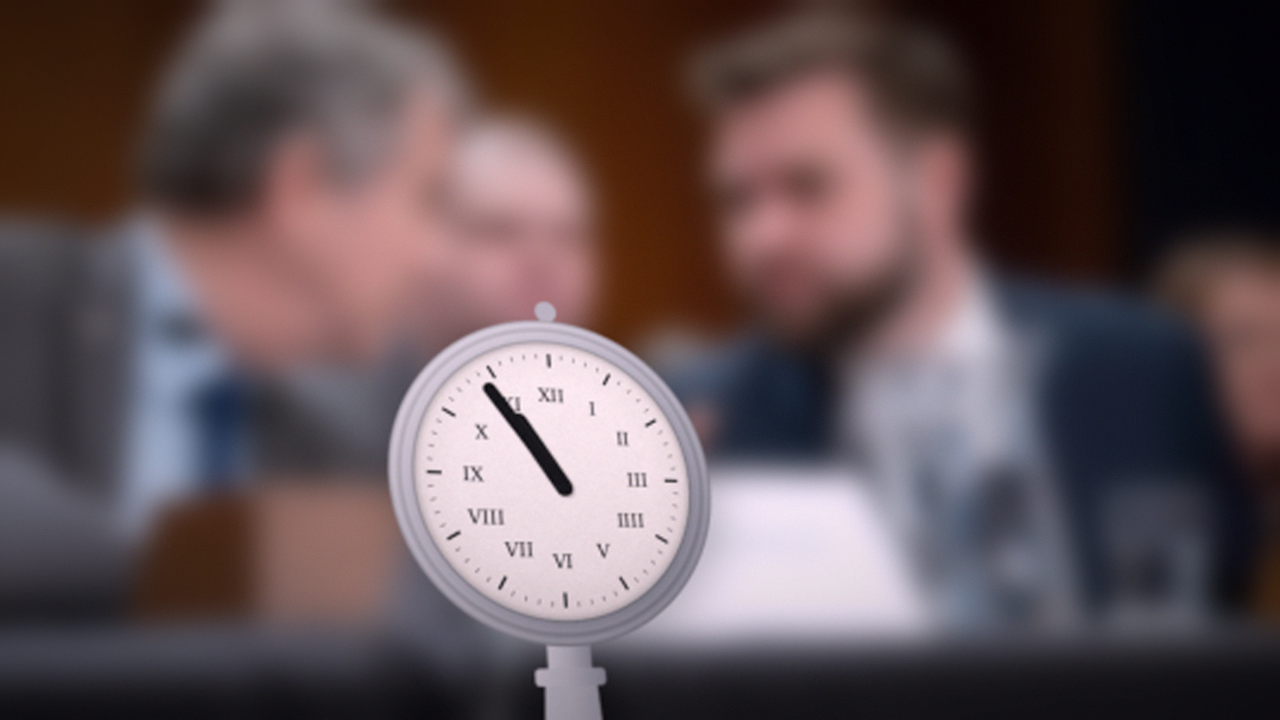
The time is **10:54**
